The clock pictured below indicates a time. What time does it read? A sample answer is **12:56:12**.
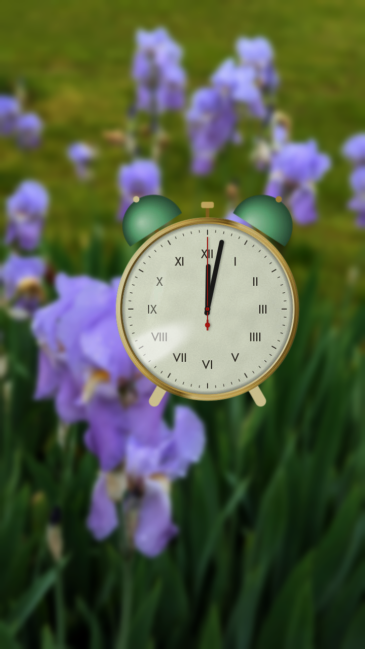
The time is **12:02:00**
